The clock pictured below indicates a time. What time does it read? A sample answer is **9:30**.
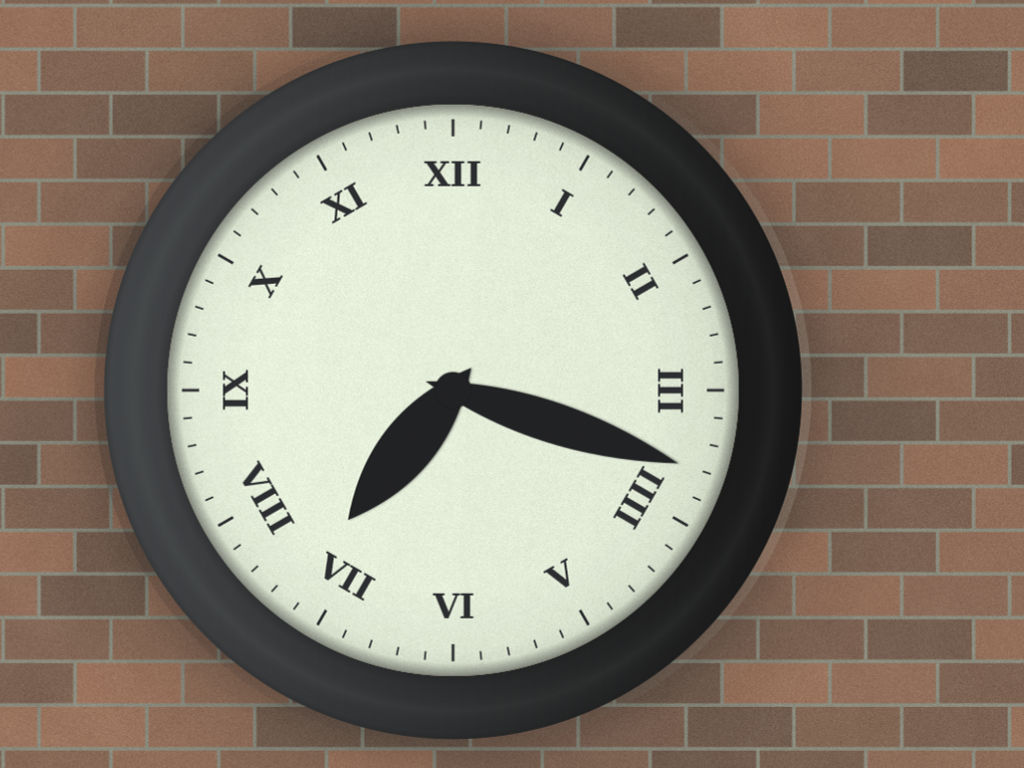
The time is **7:18**
